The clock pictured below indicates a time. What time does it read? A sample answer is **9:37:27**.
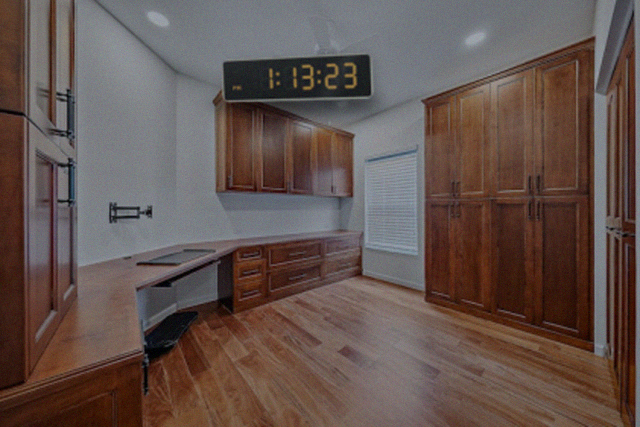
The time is **1:13:23**
